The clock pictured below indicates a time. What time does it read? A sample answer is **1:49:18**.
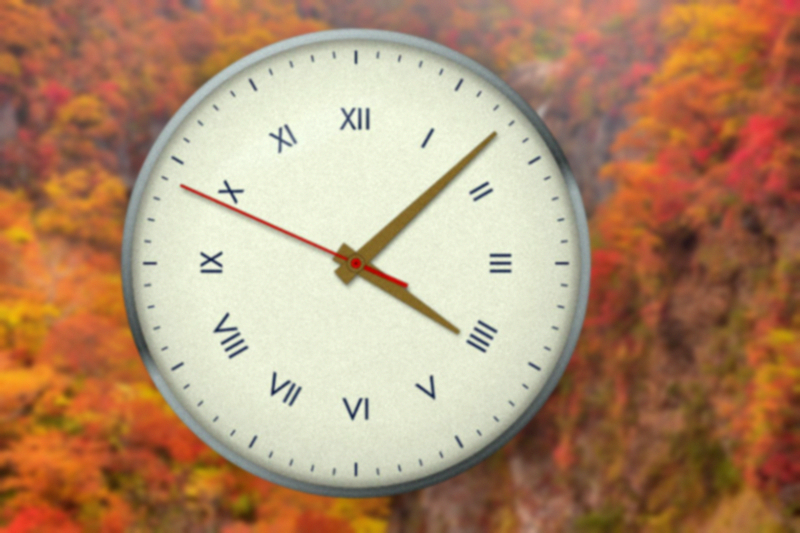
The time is **4:07:49**
